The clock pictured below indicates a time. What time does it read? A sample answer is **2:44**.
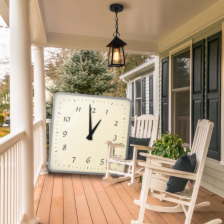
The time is **12:59**
